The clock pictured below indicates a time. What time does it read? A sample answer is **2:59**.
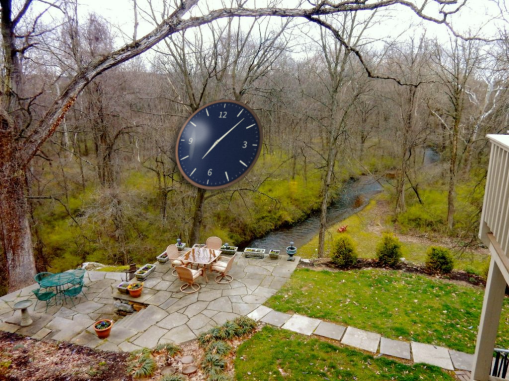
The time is **7:07**
